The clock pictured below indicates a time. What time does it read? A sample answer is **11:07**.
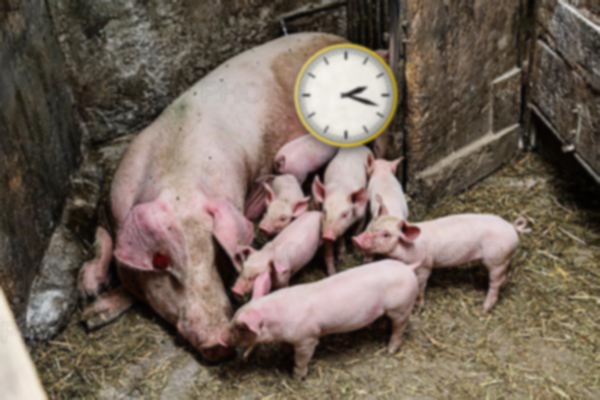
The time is **2:18**
